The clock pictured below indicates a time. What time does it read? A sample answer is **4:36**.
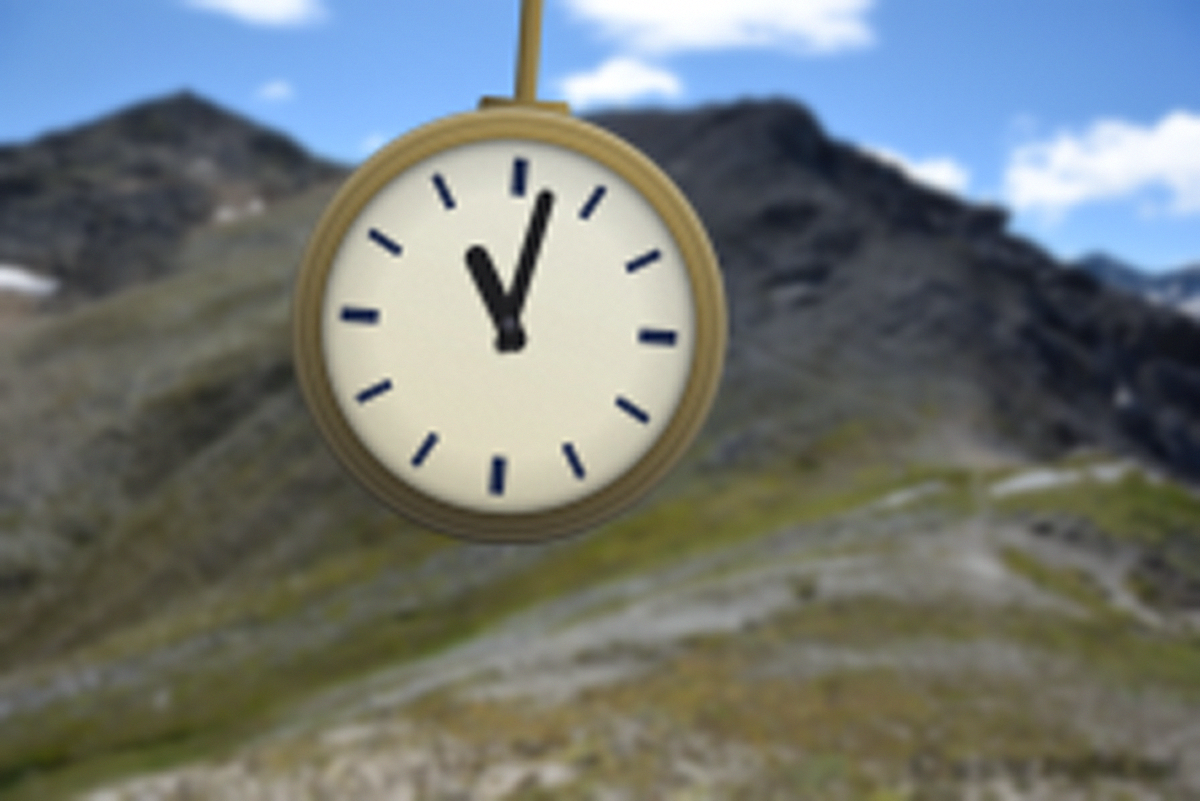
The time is **11:02**
